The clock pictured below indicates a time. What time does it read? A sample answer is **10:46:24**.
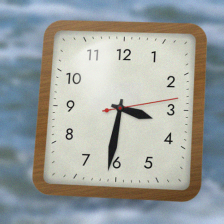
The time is **3:31:13**
